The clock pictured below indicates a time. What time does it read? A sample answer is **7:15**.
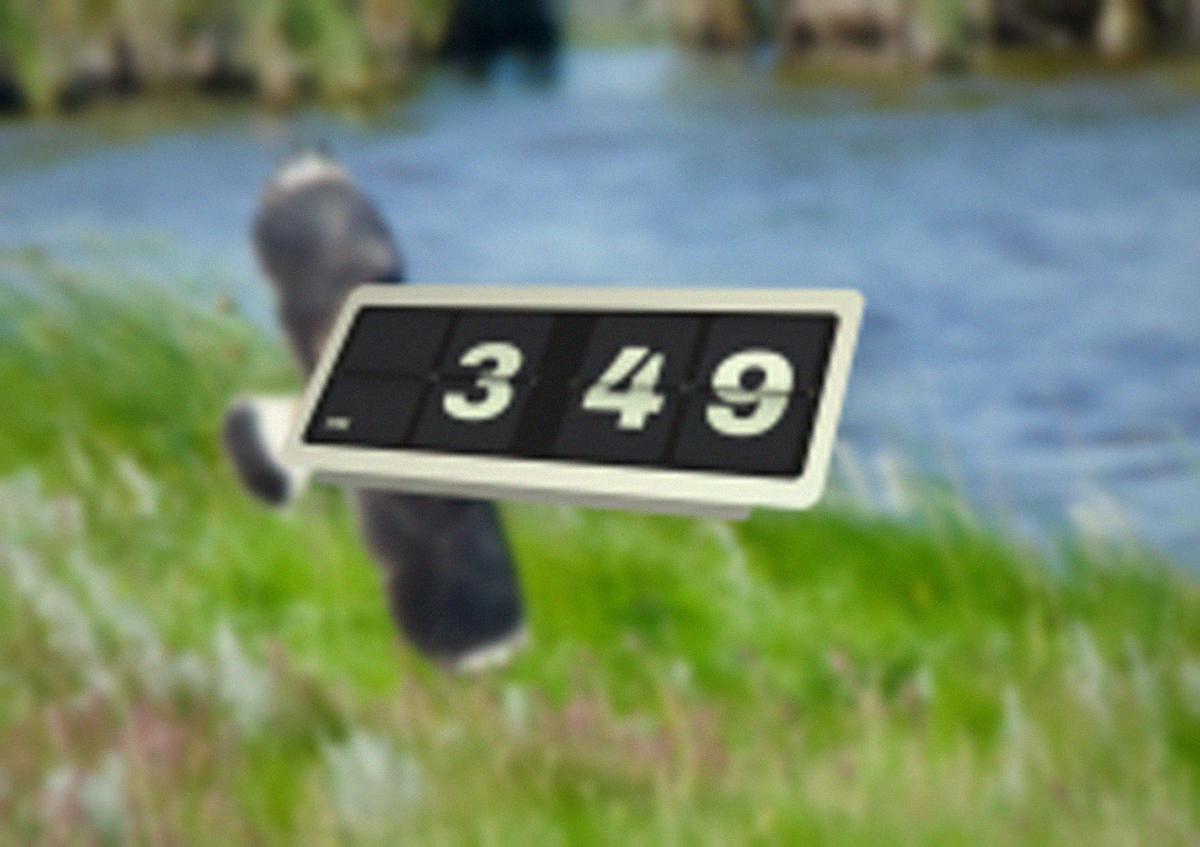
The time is **3:49**
